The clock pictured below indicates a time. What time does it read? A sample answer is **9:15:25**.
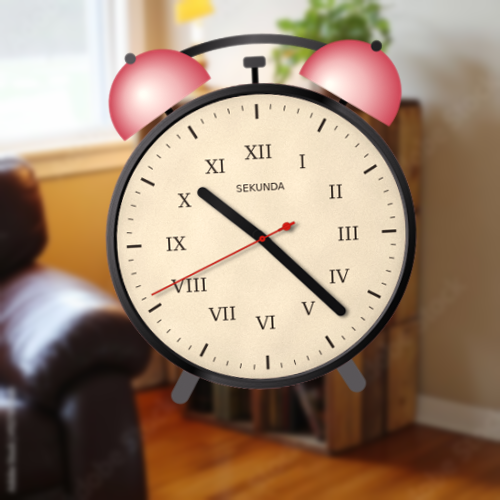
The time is **10:22:41**
